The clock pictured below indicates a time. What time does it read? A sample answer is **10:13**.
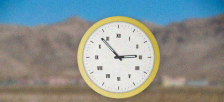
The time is **2:53**
